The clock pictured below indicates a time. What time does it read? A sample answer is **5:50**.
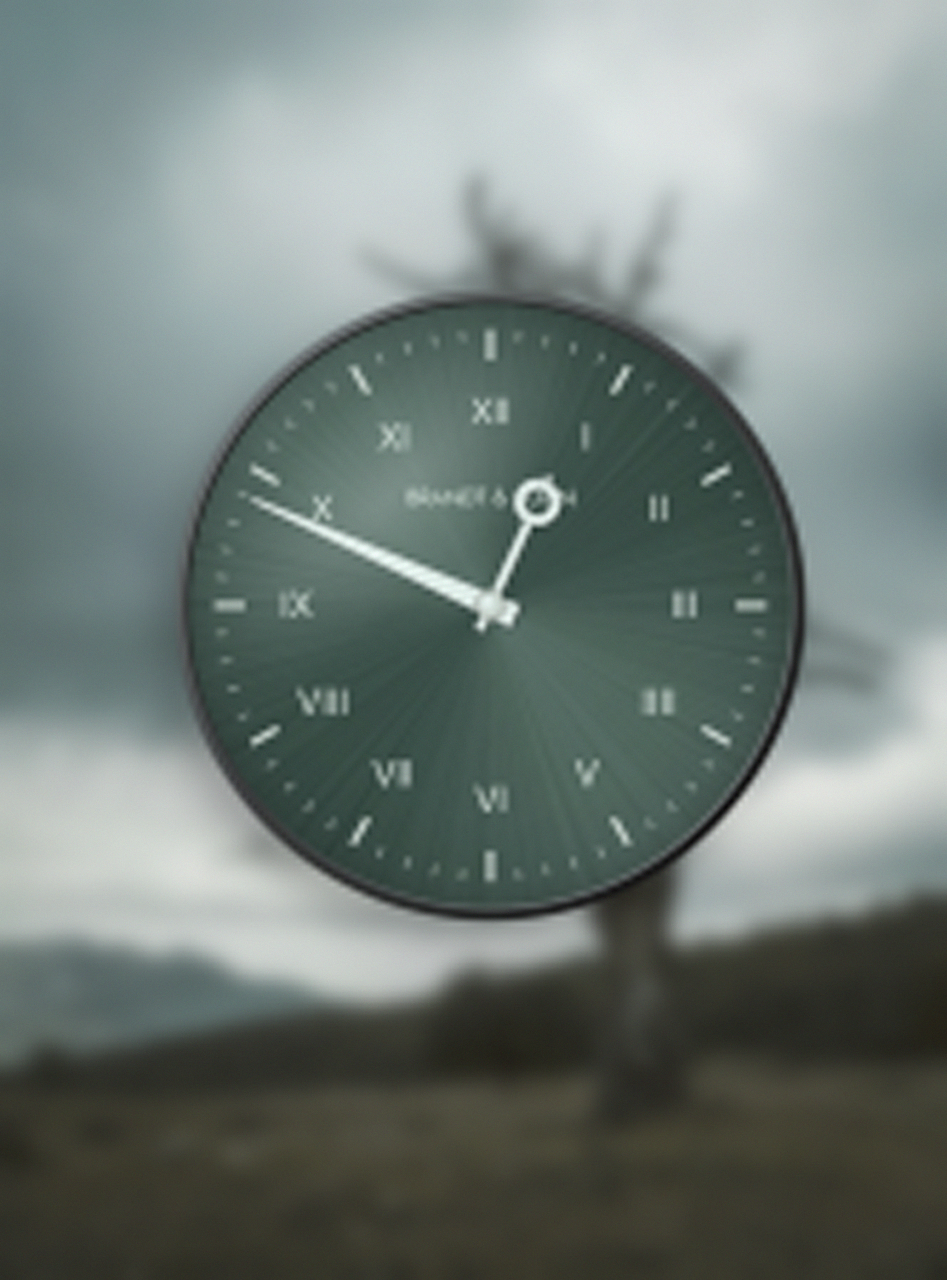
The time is **12:49**
